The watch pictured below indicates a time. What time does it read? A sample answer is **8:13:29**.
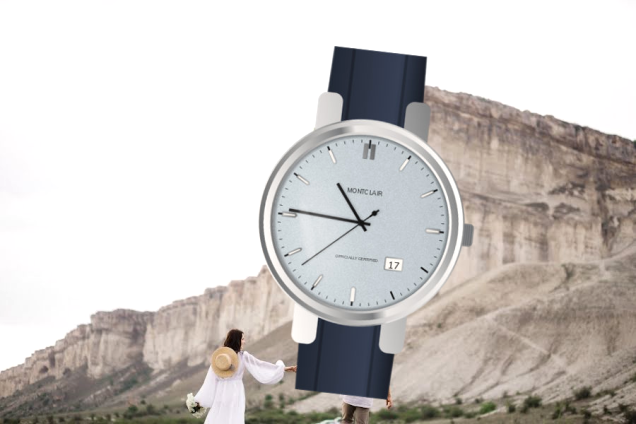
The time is **10:45:38**
